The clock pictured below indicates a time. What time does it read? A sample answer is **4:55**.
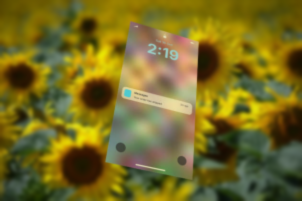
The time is **2:19**
